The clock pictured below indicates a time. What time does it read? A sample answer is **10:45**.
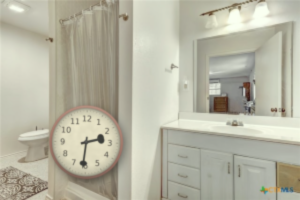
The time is **2:31**
